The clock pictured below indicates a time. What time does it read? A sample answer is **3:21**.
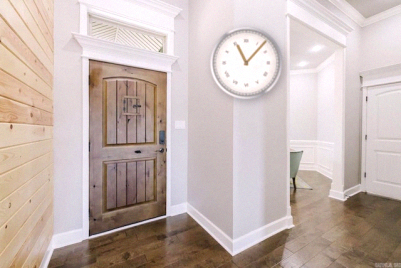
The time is **11:07**
